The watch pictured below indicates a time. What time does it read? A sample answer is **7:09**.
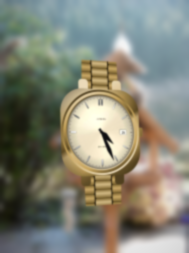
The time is **4:26**
